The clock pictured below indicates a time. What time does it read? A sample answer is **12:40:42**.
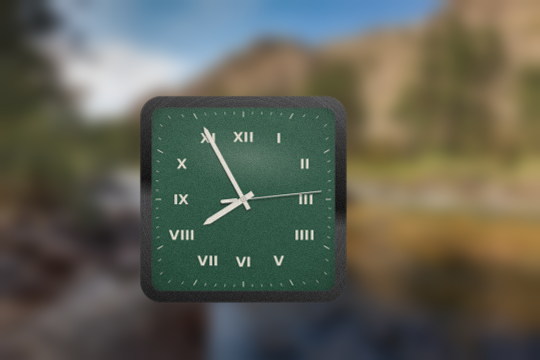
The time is **7:55:14**
